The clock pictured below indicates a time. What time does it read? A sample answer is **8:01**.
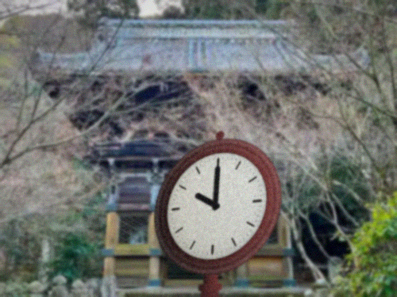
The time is **10:00**
